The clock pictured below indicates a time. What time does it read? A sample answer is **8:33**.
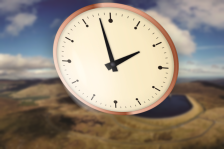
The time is **1:58**
